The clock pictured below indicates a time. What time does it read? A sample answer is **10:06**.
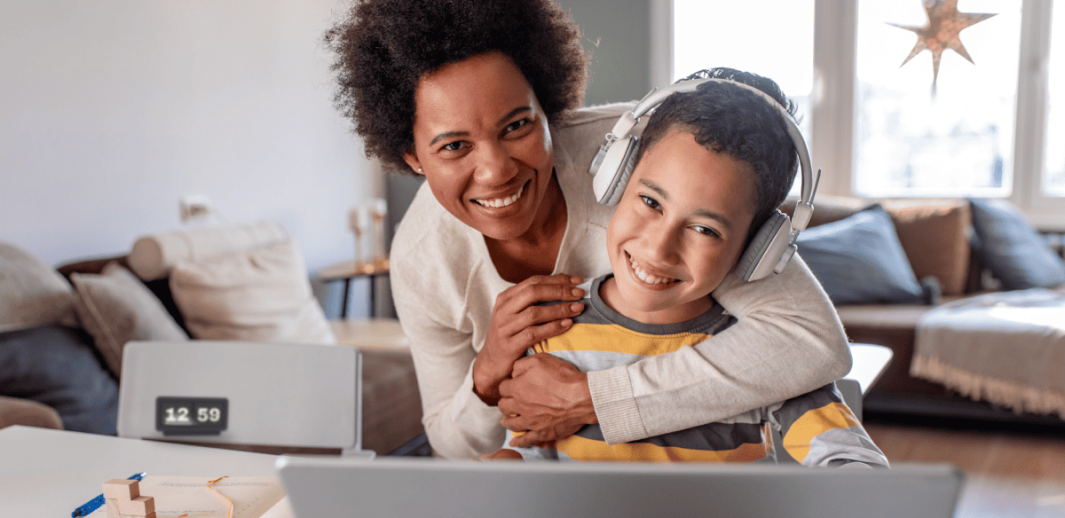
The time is **12:59**
